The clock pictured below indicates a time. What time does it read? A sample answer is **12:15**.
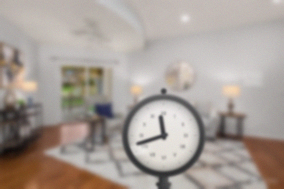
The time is **11:42**
